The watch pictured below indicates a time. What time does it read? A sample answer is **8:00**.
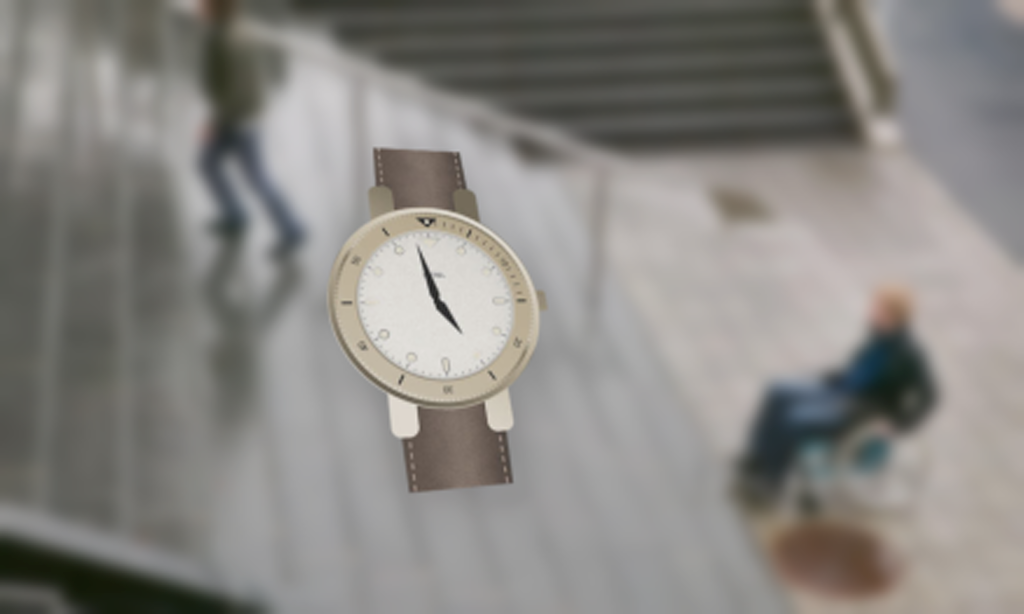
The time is **4:58**
